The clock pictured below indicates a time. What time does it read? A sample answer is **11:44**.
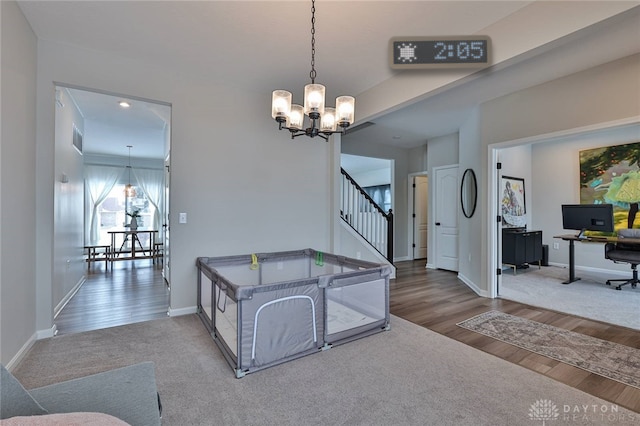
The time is **2:05**
